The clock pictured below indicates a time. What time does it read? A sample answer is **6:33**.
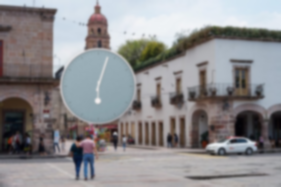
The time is **6:03**
